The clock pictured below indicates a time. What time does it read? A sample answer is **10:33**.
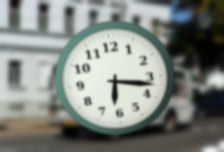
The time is **6:17**
